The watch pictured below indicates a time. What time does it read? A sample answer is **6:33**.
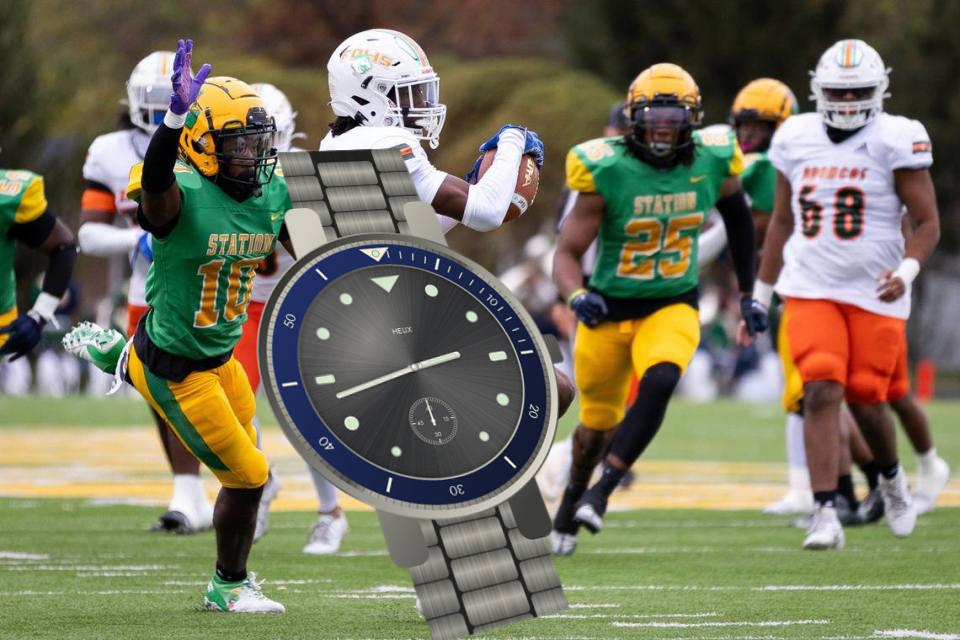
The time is **2:43**
